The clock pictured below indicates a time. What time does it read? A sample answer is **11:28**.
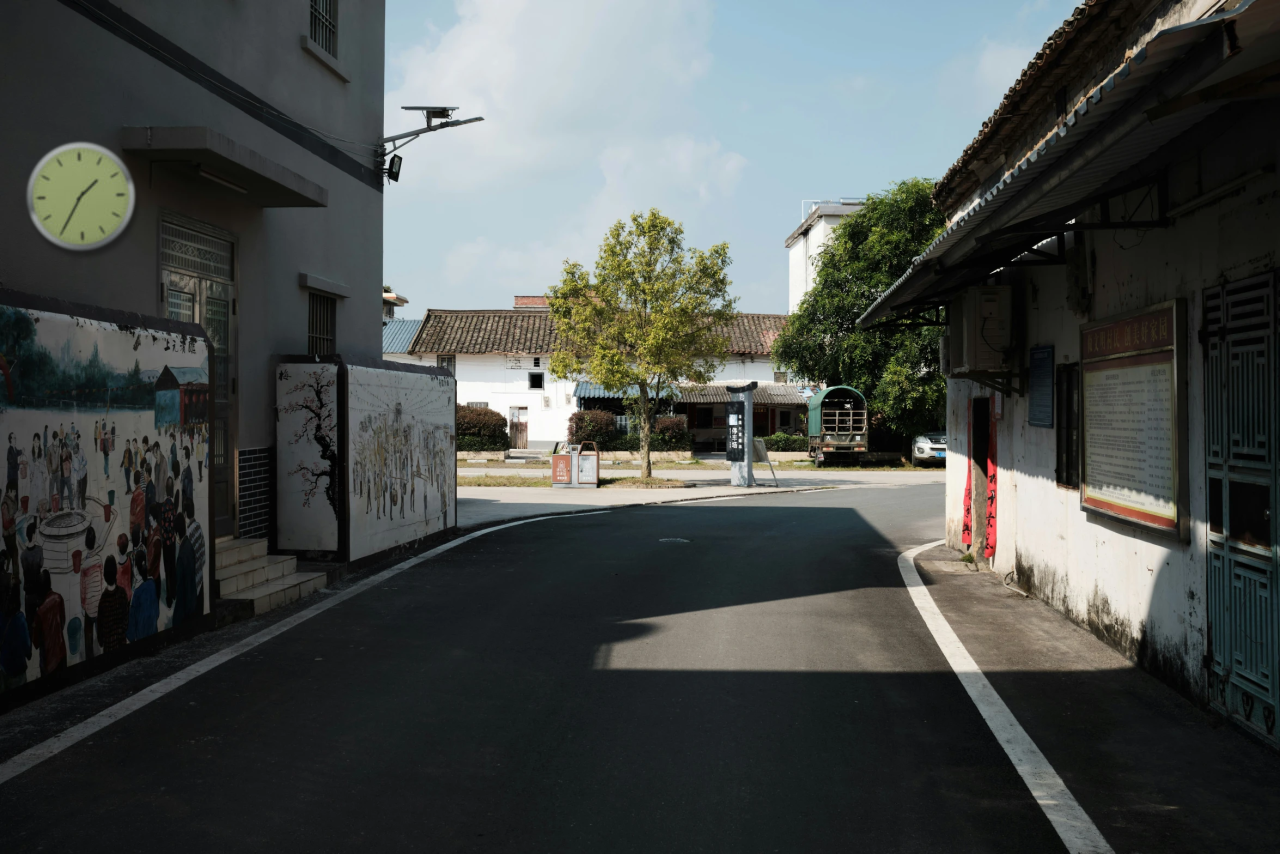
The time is **1:35**
